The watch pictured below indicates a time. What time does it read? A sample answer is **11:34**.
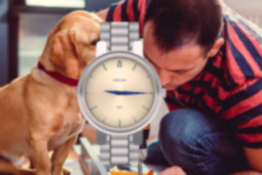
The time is **9:15**
